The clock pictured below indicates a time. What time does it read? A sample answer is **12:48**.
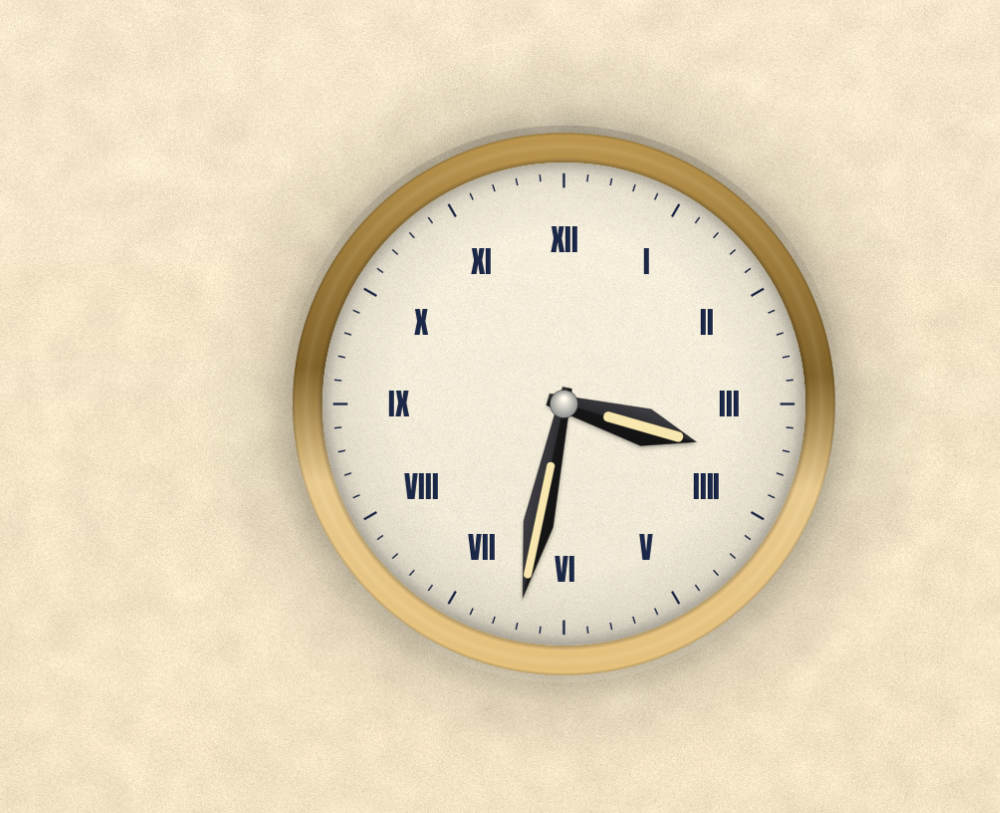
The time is **3:32**
